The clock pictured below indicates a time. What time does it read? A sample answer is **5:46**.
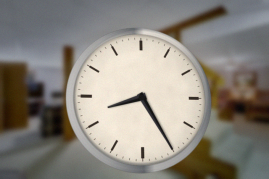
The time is **8:25**
